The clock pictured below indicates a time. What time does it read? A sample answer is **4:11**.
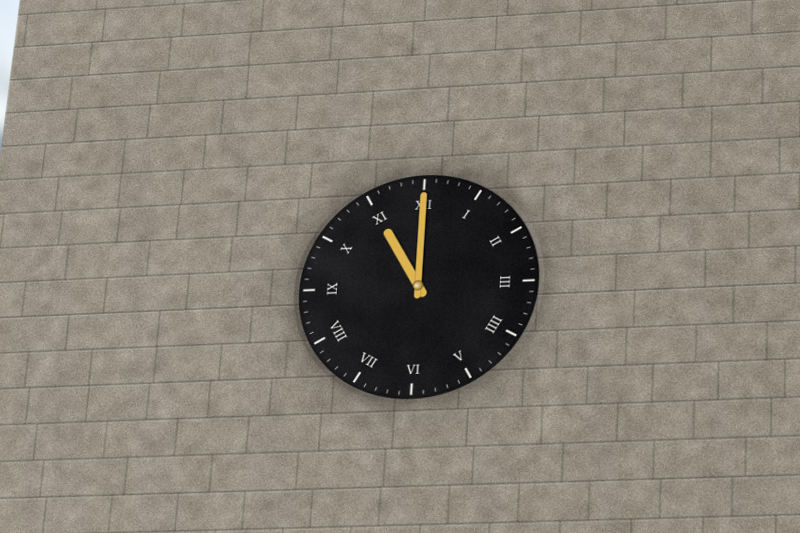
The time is **11:00**
